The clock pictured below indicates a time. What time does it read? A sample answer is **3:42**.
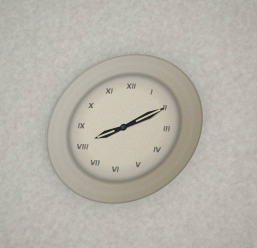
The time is **8:10**
